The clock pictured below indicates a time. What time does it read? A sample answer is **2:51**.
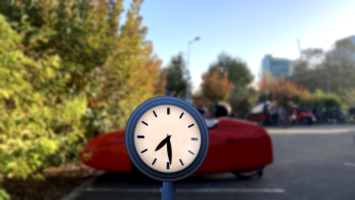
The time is **7:29**
